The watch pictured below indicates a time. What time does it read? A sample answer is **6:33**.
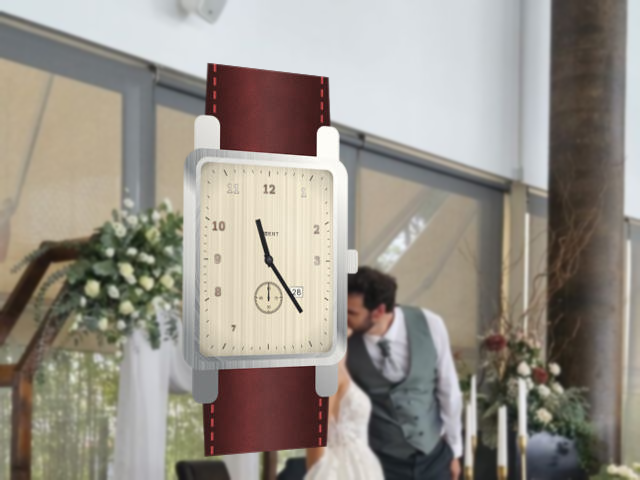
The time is **11:24**
